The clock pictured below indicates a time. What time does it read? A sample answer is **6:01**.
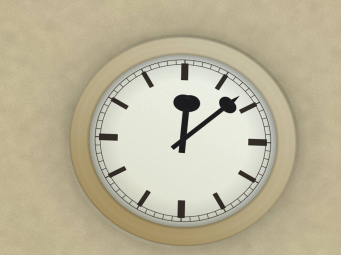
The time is **12:08**
